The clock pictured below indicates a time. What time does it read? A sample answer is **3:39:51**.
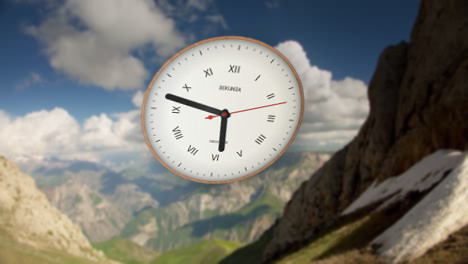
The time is **5:47:12**
